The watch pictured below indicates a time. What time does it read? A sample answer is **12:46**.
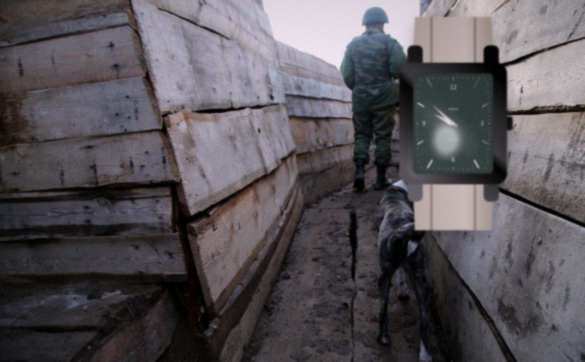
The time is **9:52**
